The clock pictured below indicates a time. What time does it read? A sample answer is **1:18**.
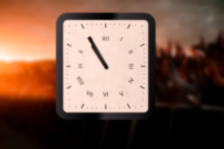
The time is **10:55**
